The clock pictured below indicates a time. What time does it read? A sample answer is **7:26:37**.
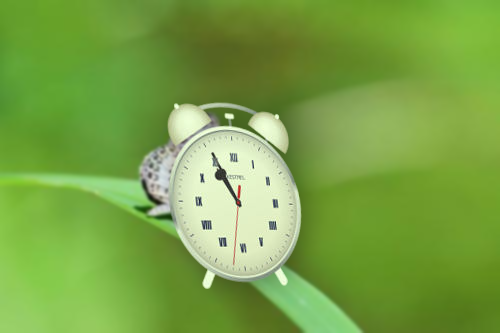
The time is **10:55:32**
